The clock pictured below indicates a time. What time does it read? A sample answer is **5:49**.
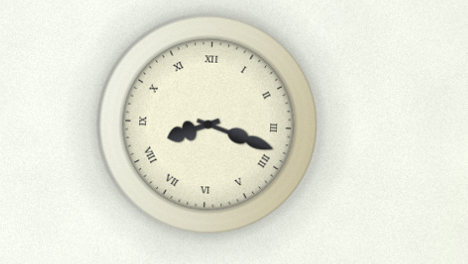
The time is **8:18**
